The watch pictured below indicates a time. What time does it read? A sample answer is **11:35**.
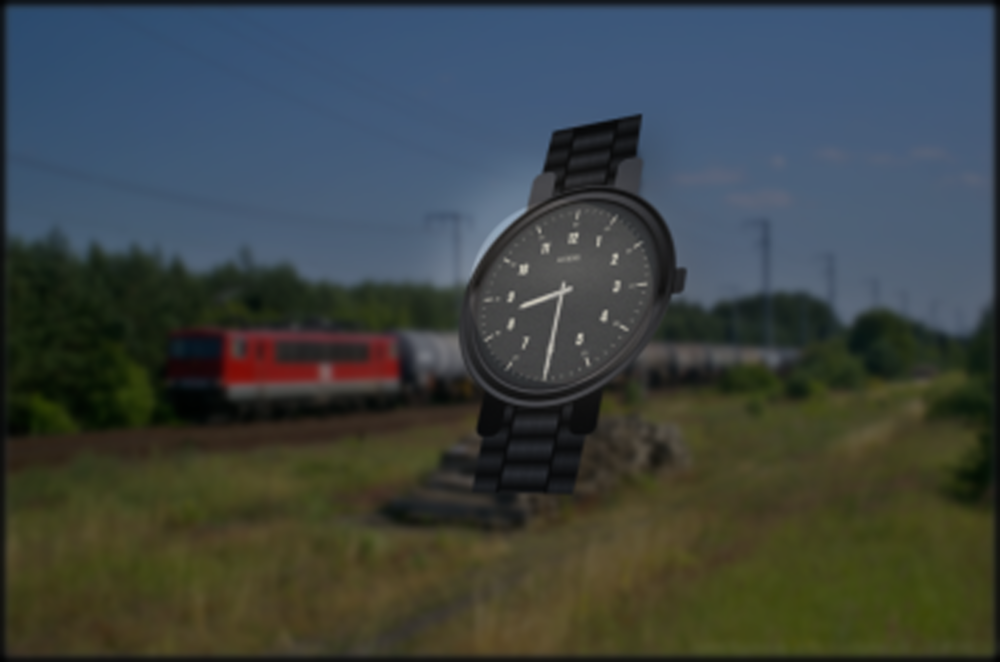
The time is **8:30**
